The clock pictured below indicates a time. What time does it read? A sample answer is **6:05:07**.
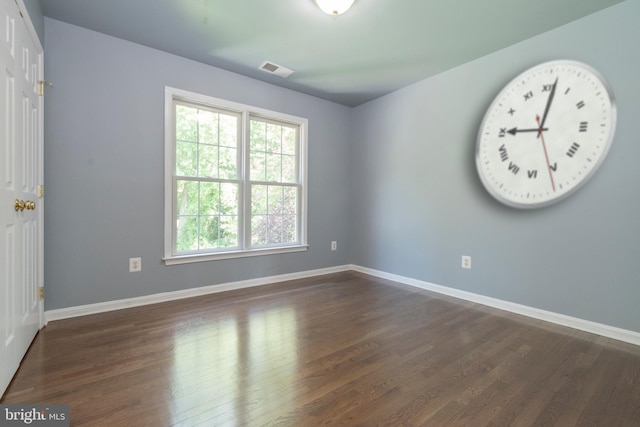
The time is **9:01:26**
